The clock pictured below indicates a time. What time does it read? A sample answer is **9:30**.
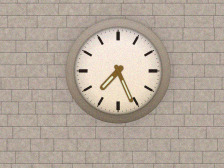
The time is **7:26**
